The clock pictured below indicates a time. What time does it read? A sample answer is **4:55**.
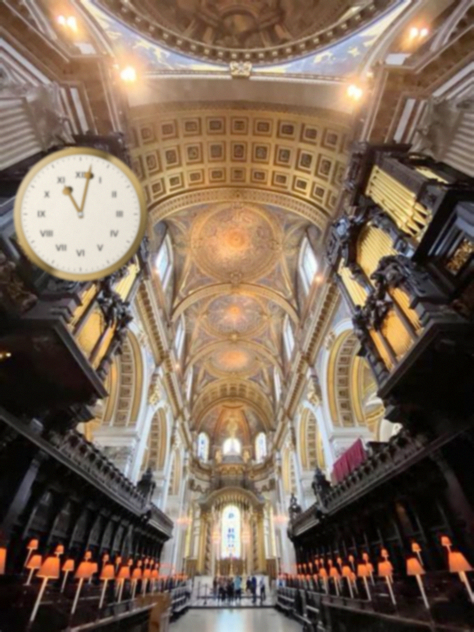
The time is **11:02**
